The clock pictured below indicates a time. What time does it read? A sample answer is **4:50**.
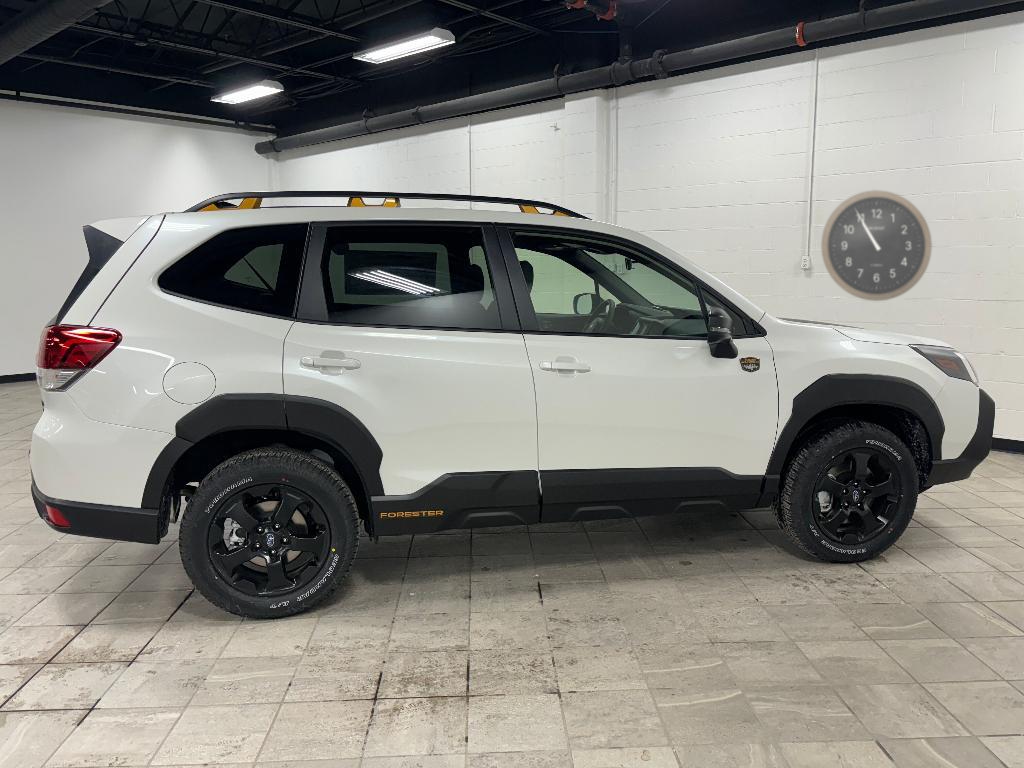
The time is **10:55**
